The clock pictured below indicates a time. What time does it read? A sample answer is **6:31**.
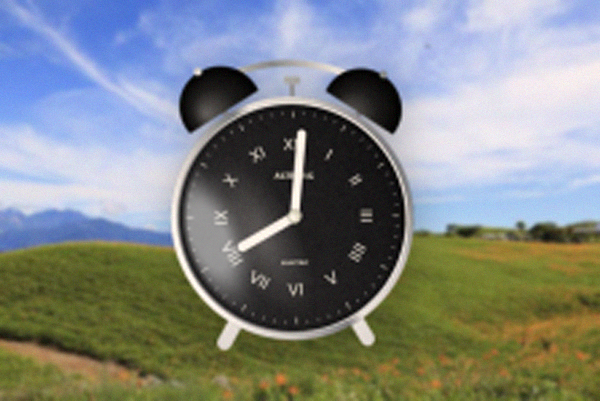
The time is **8:01**
